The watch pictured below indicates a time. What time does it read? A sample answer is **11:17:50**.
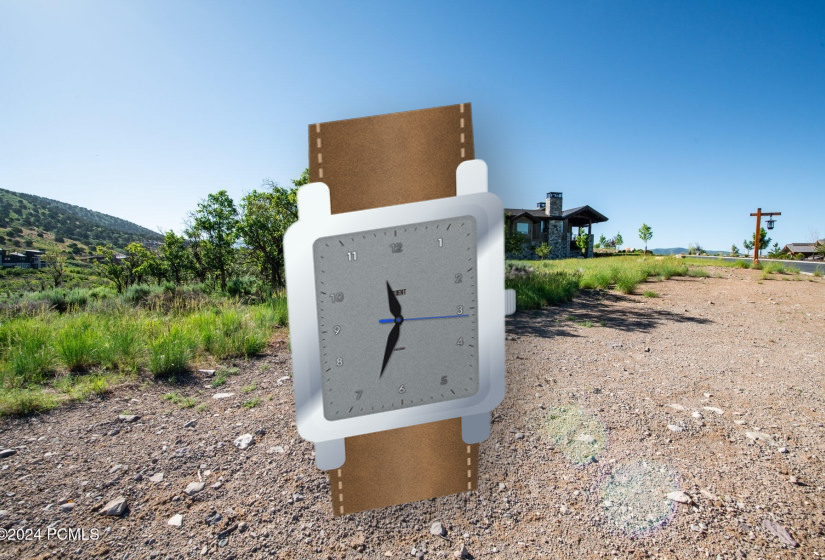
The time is **11:33:16**
